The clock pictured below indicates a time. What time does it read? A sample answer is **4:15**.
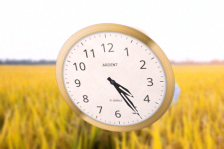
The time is **4:25**
